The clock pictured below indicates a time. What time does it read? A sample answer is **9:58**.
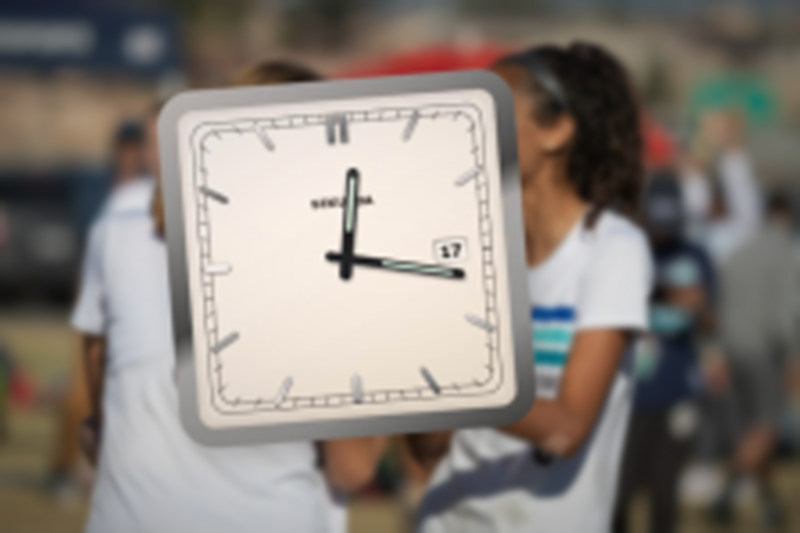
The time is **12:17**
